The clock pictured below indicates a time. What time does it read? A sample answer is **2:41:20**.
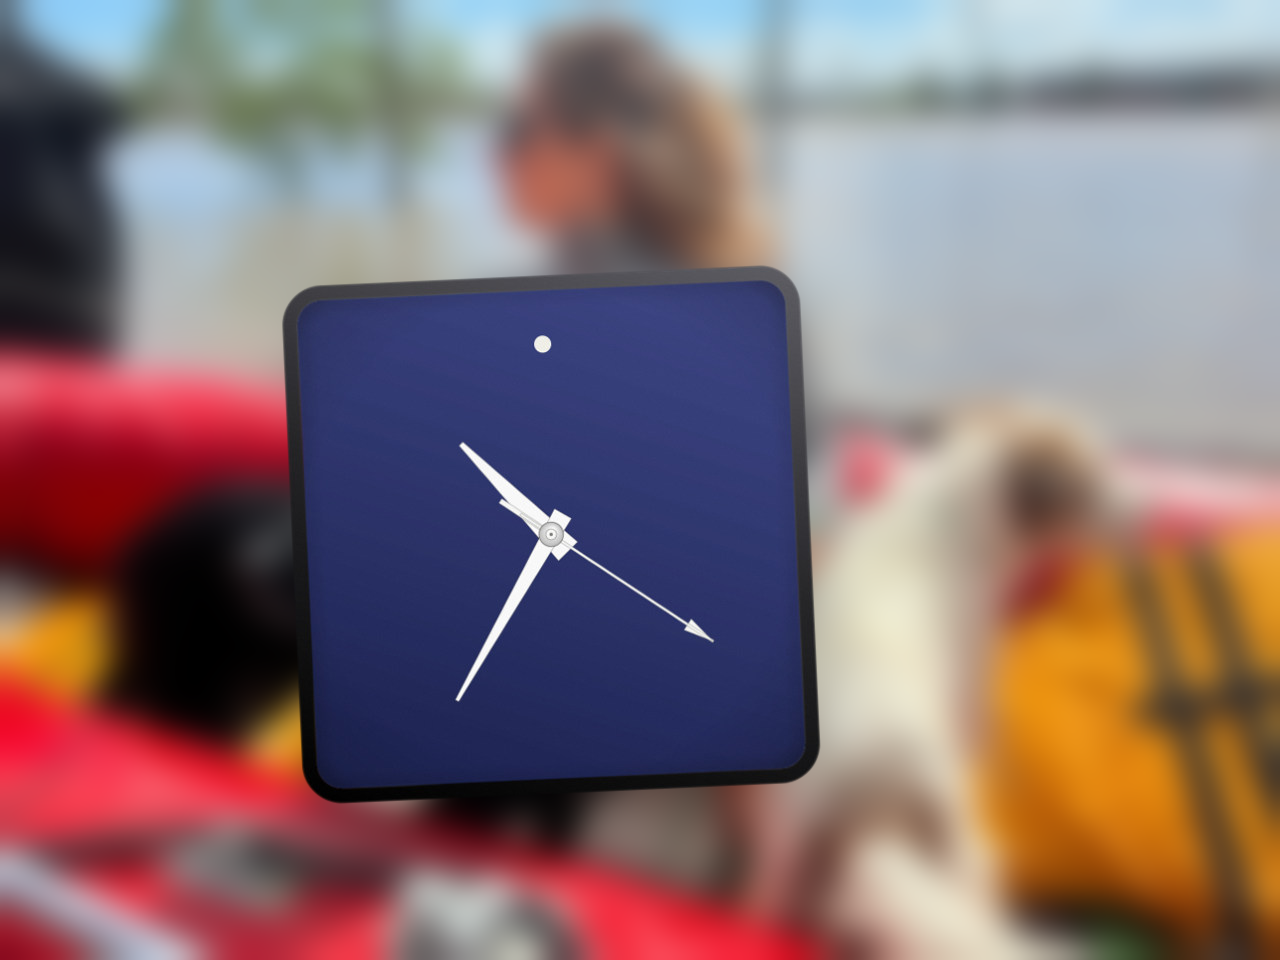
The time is **10:35:21**
